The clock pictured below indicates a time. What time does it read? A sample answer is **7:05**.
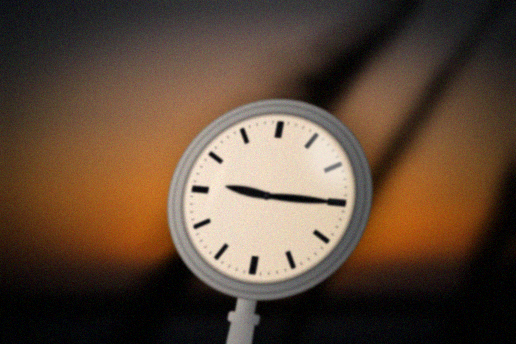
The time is **9:15**
